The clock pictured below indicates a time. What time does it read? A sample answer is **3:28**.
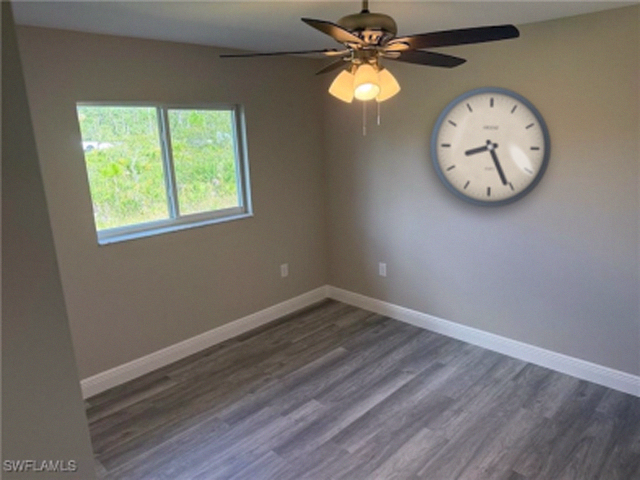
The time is **8:26**
